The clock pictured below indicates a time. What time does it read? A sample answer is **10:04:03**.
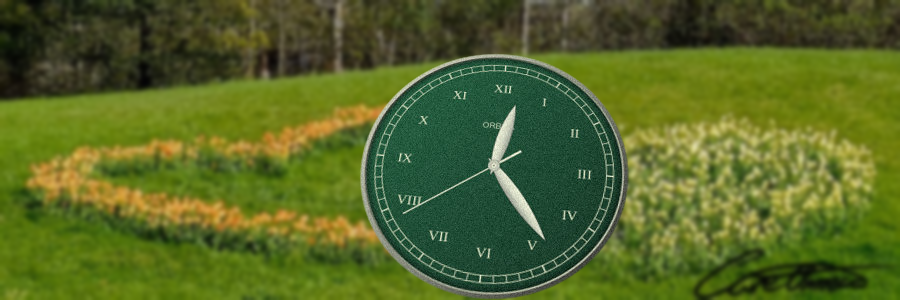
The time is **12:23:39**
